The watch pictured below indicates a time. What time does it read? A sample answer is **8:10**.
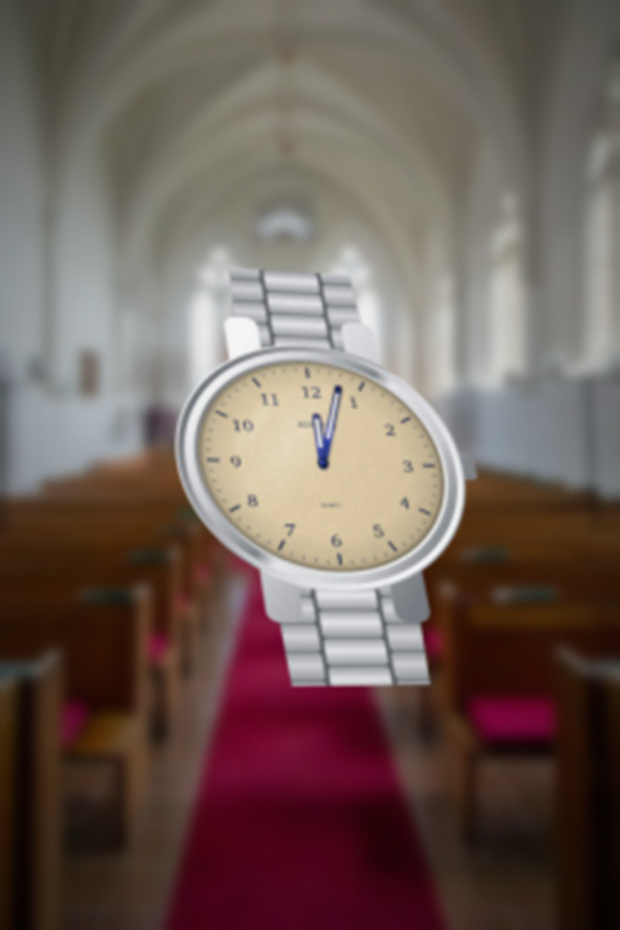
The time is **12:03**
